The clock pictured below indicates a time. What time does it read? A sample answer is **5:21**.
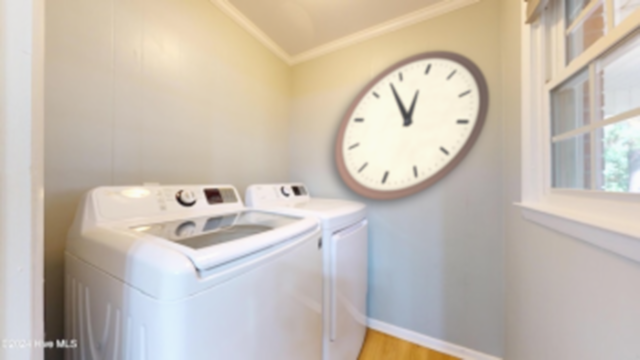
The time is **11:53**
